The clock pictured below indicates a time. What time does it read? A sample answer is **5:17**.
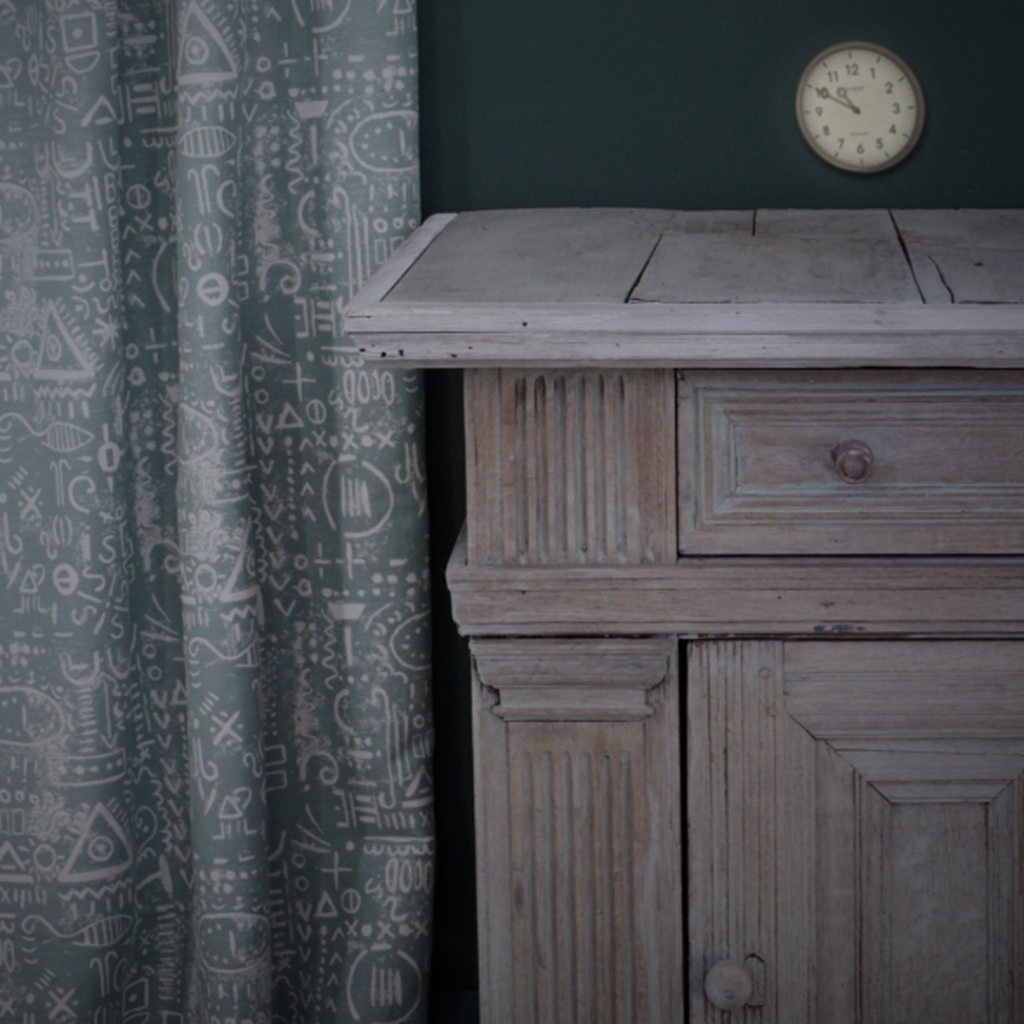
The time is **10:50**
